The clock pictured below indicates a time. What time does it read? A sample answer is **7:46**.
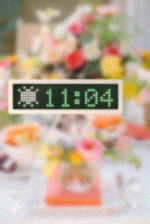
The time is **11:04**
